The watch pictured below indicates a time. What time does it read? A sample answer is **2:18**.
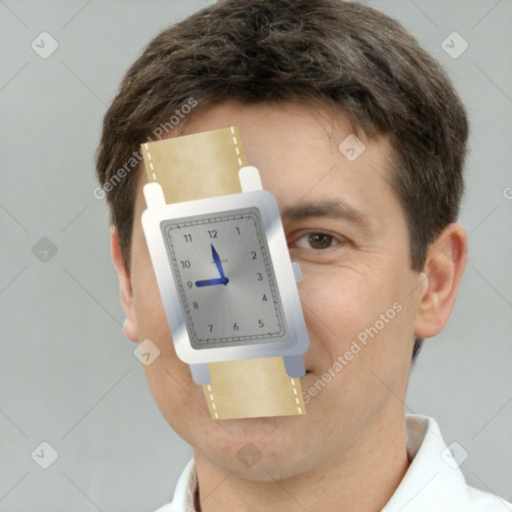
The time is **8:59**
